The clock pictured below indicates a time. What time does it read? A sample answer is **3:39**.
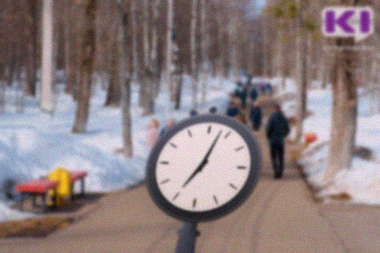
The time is **7:03**
